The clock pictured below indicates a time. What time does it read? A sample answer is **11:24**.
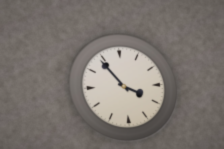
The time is **3:54**
